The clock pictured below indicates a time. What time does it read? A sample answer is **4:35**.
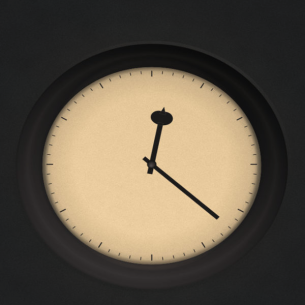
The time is **12:22**
